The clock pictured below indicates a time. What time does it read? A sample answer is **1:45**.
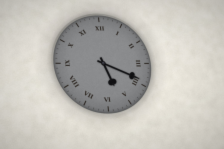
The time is **5:19**
